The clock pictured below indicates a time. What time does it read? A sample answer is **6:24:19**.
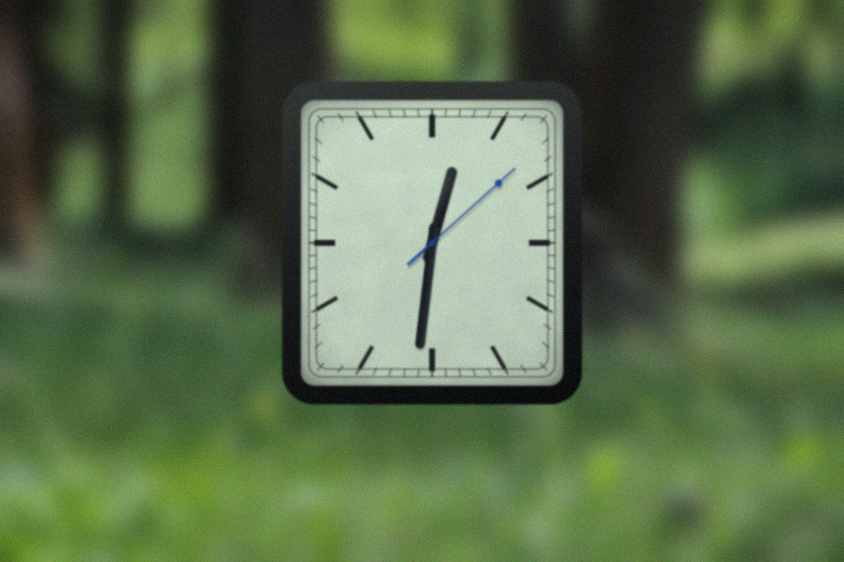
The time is **12:31:08**
